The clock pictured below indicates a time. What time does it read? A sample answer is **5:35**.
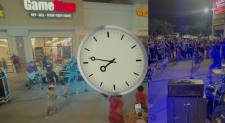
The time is **7:47**
